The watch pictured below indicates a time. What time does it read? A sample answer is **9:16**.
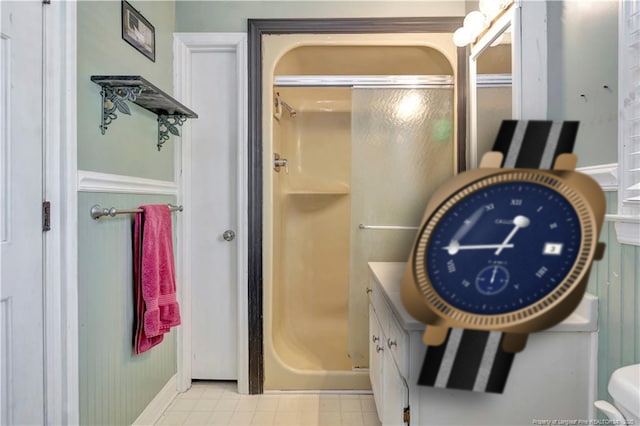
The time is **12:44**
